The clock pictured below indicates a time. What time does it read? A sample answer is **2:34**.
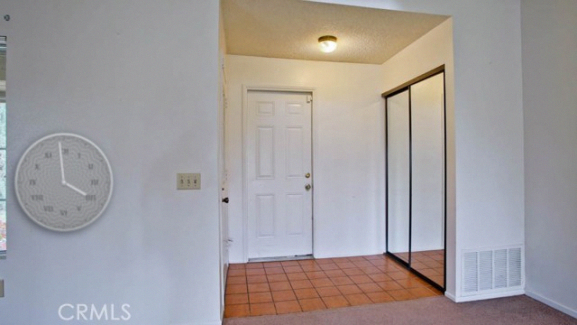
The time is **3:59**
